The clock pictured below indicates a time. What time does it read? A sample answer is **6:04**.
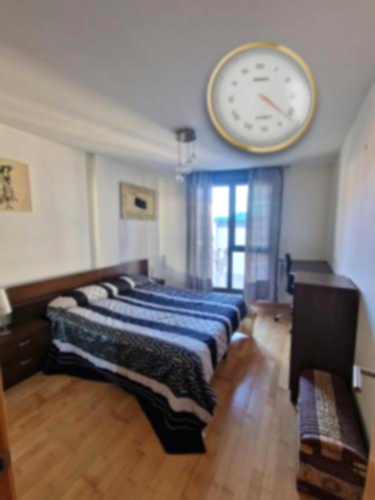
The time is **4:22**
